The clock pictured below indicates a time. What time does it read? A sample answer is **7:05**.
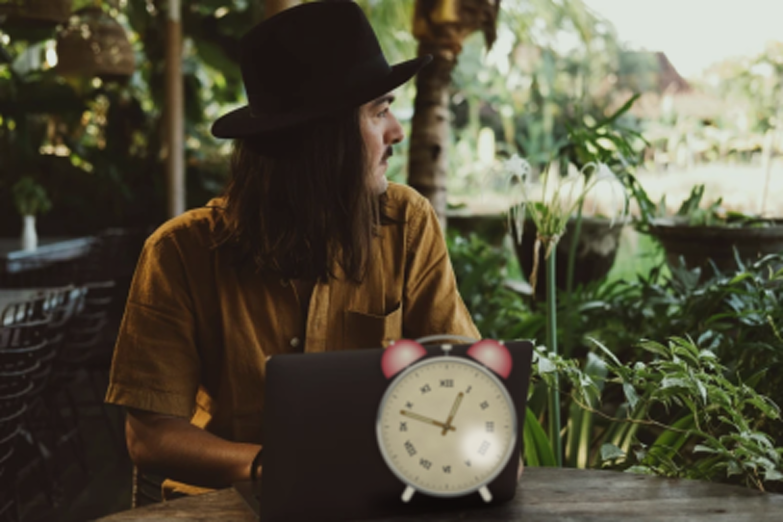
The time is **12:48**
